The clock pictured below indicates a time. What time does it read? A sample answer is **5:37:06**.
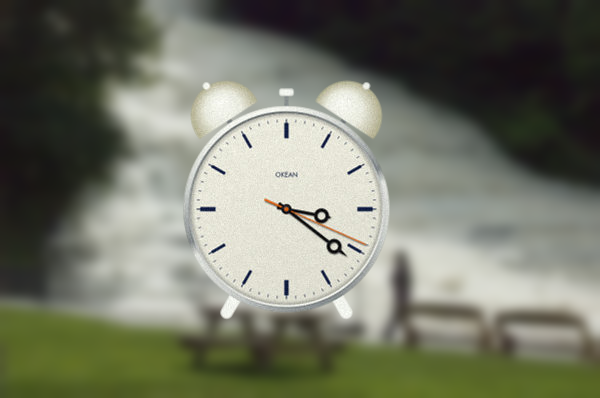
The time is **3:21:19**
